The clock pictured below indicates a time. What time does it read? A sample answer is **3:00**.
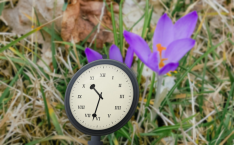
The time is **10:32**
